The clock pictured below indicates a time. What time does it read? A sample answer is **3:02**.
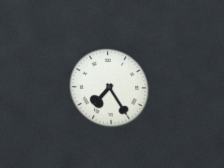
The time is **7:25**
